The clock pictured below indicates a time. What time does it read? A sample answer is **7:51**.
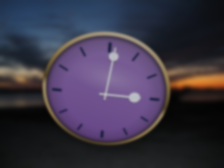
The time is **3:01**
